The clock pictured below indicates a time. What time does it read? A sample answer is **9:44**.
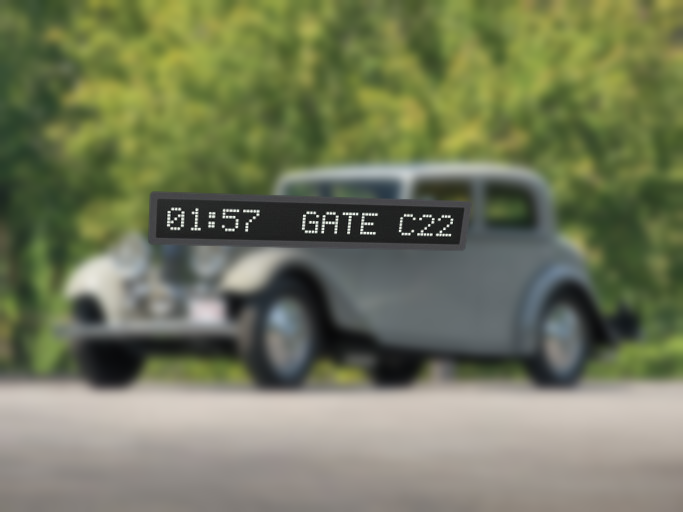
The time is **1:57**
